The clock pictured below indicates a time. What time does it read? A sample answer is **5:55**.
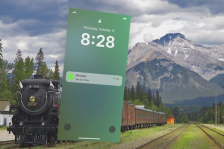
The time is **8:28**
